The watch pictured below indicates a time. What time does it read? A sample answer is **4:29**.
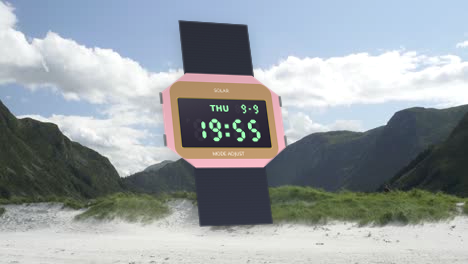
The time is **19:55**
